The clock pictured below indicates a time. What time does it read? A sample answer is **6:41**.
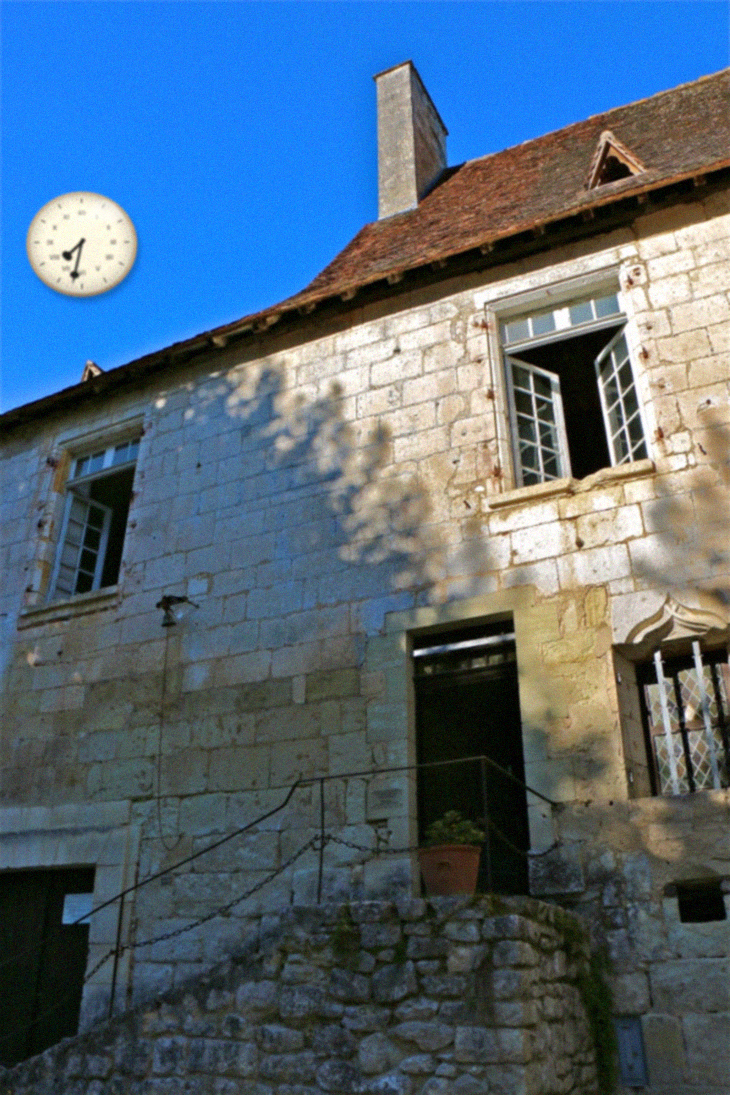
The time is **7:32**
